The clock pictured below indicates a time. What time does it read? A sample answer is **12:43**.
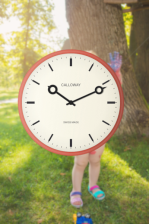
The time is **10:11**
